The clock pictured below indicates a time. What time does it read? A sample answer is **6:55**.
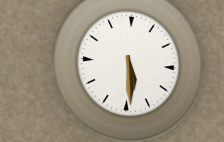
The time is **5:29**
